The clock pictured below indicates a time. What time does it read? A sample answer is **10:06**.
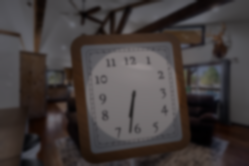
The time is **6:32**
